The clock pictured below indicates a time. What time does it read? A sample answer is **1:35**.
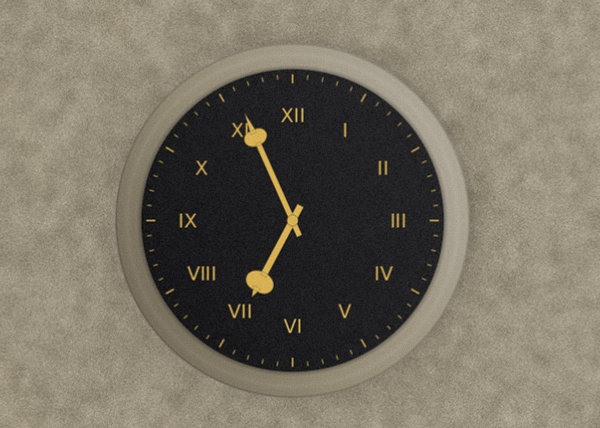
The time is **6:56**
